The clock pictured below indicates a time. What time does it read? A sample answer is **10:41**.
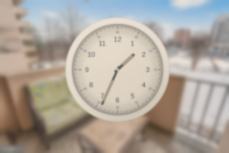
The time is **1:34**
